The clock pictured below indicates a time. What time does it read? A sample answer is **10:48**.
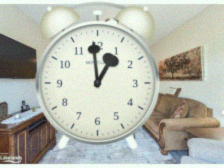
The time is **12:59**
